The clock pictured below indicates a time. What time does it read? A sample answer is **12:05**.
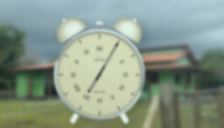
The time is **7:05**
